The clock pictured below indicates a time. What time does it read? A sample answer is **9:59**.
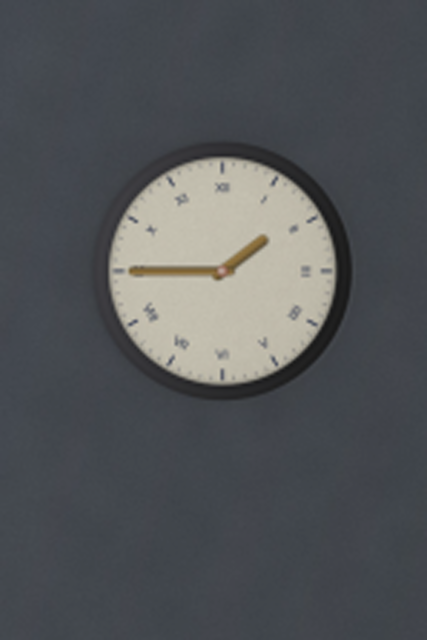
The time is **1:45**
